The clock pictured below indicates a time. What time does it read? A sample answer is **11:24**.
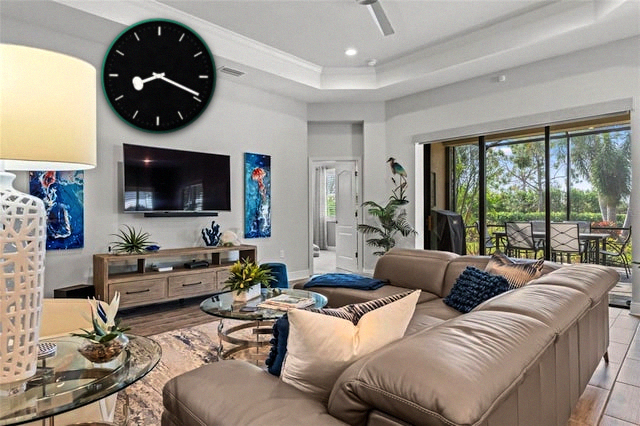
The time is **8:19**
